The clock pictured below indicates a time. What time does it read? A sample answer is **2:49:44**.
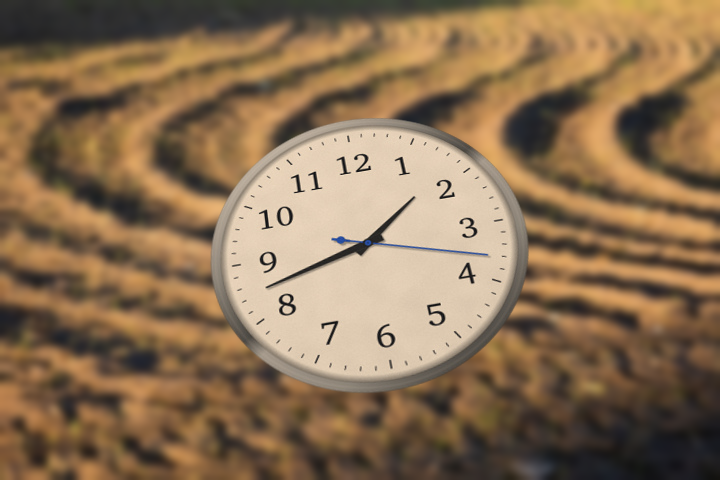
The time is **1:42:18**
